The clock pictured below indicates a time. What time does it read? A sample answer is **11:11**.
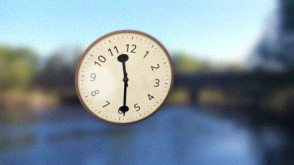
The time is **11:29**
